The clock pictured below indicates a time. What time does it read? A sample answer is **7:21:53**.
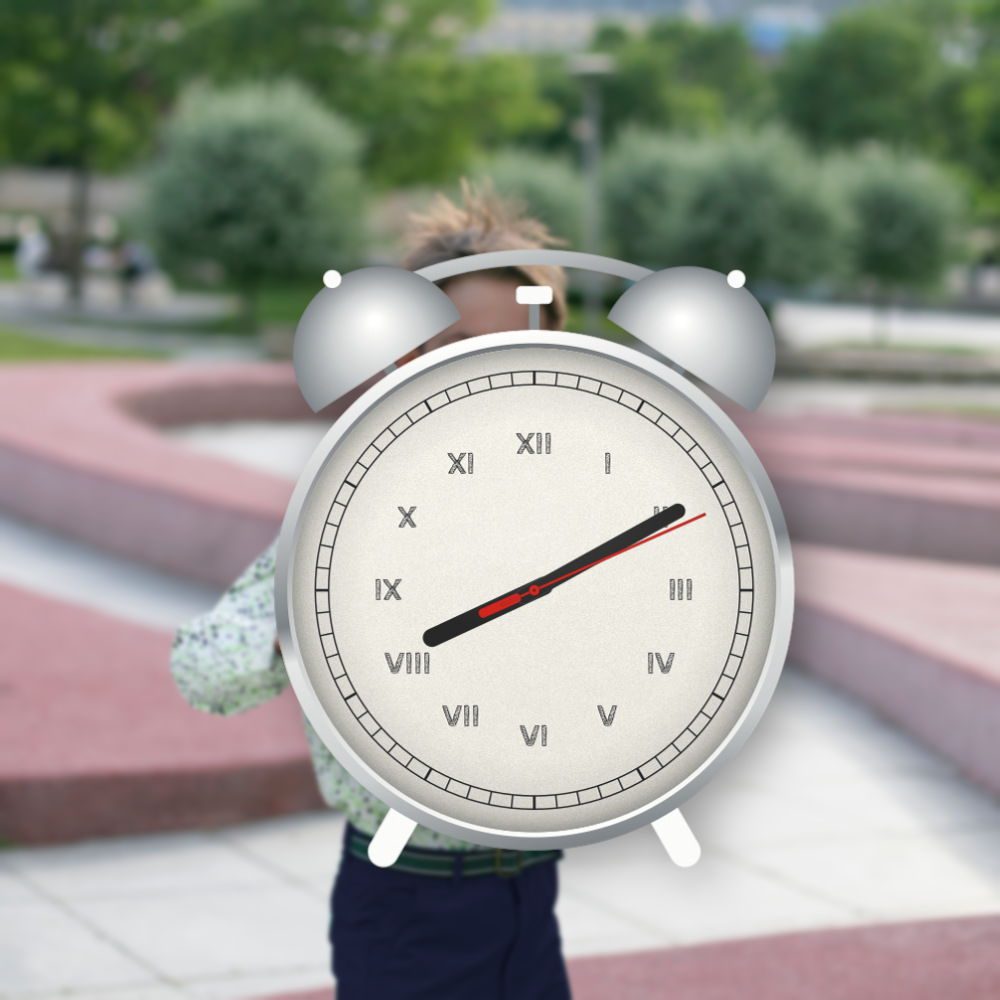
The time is **8:10:11**
